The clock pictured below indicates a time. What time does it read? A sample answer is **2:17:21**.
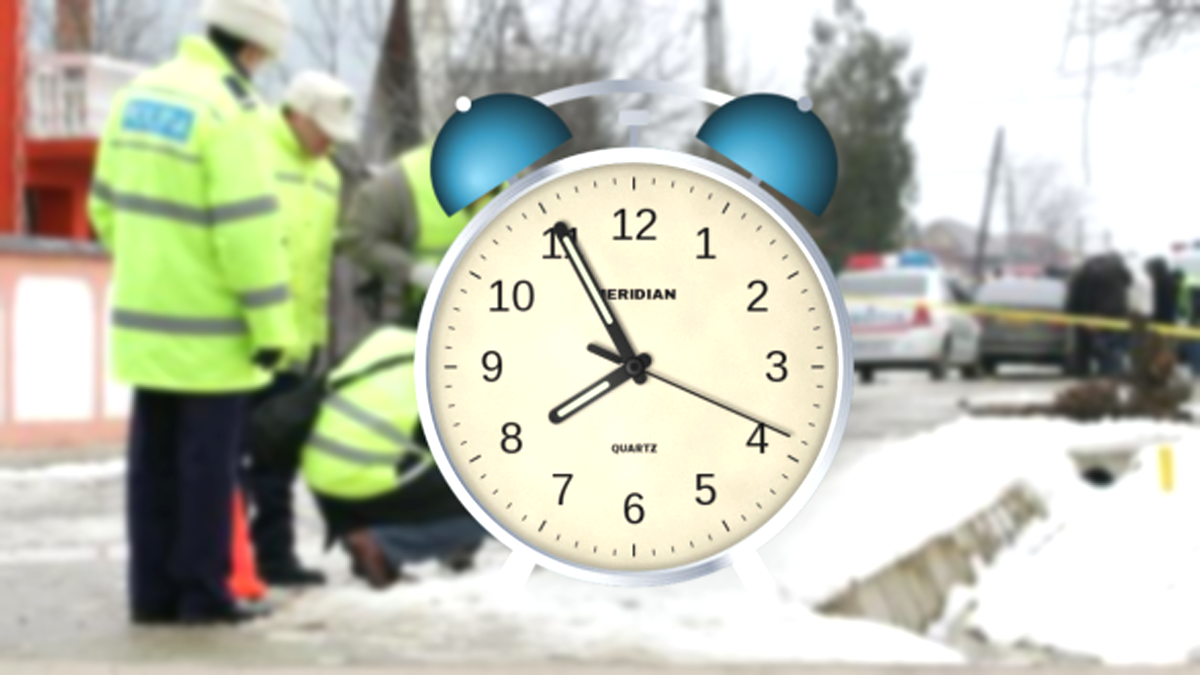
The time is **7:55:19**
